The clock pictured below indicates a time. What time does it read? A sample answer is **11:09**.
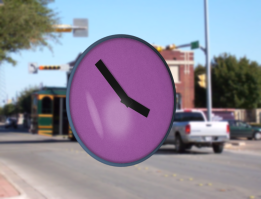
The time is **3:53**
